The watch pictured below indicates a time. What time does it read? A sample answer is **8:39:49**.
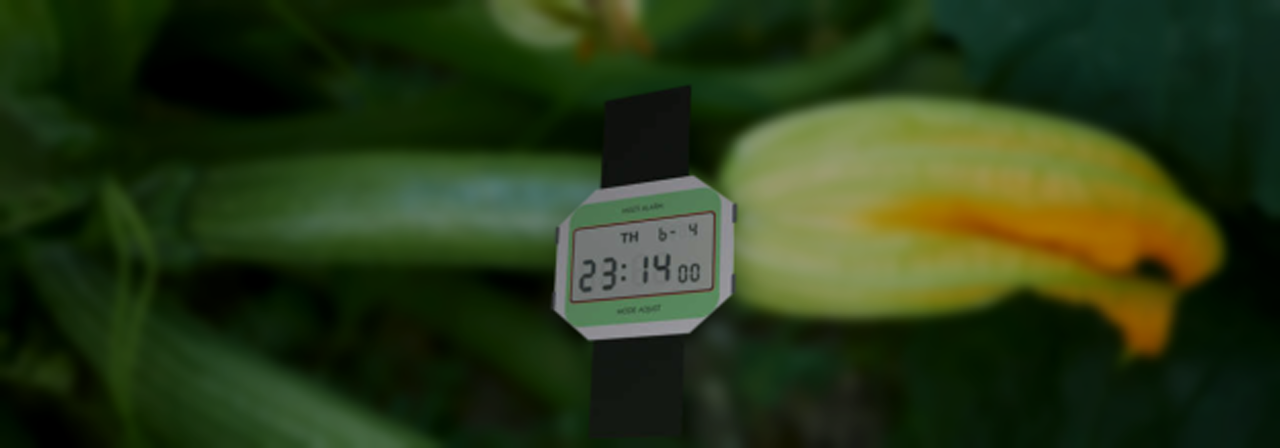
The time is **23:14:00**
